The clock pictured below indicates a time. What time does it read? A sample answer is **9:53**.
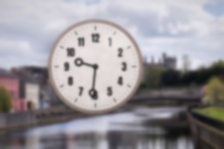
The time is **9:31**
